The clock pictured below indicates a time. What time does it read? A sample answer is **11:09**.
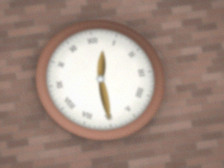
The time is **12:30**
